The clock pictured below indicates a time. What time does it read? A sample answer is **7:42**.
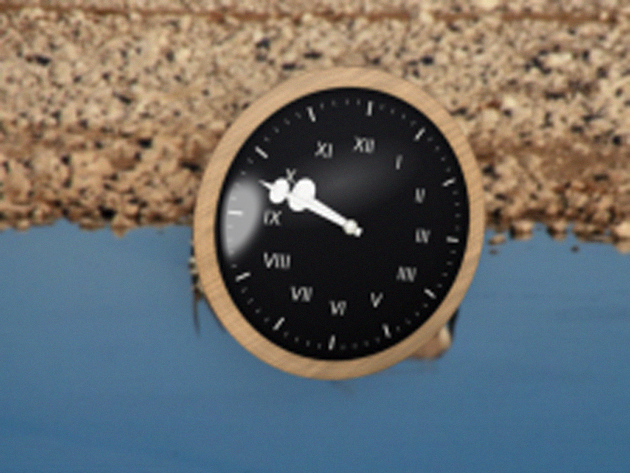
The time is **9:48**
